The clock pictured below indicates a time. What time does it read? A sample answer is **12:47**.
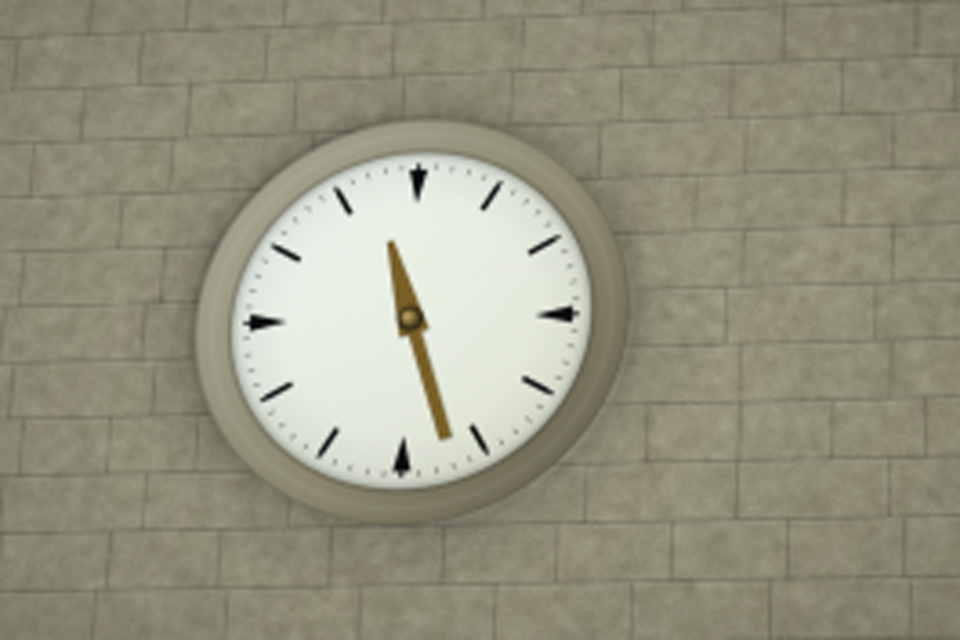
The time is **11:27**
